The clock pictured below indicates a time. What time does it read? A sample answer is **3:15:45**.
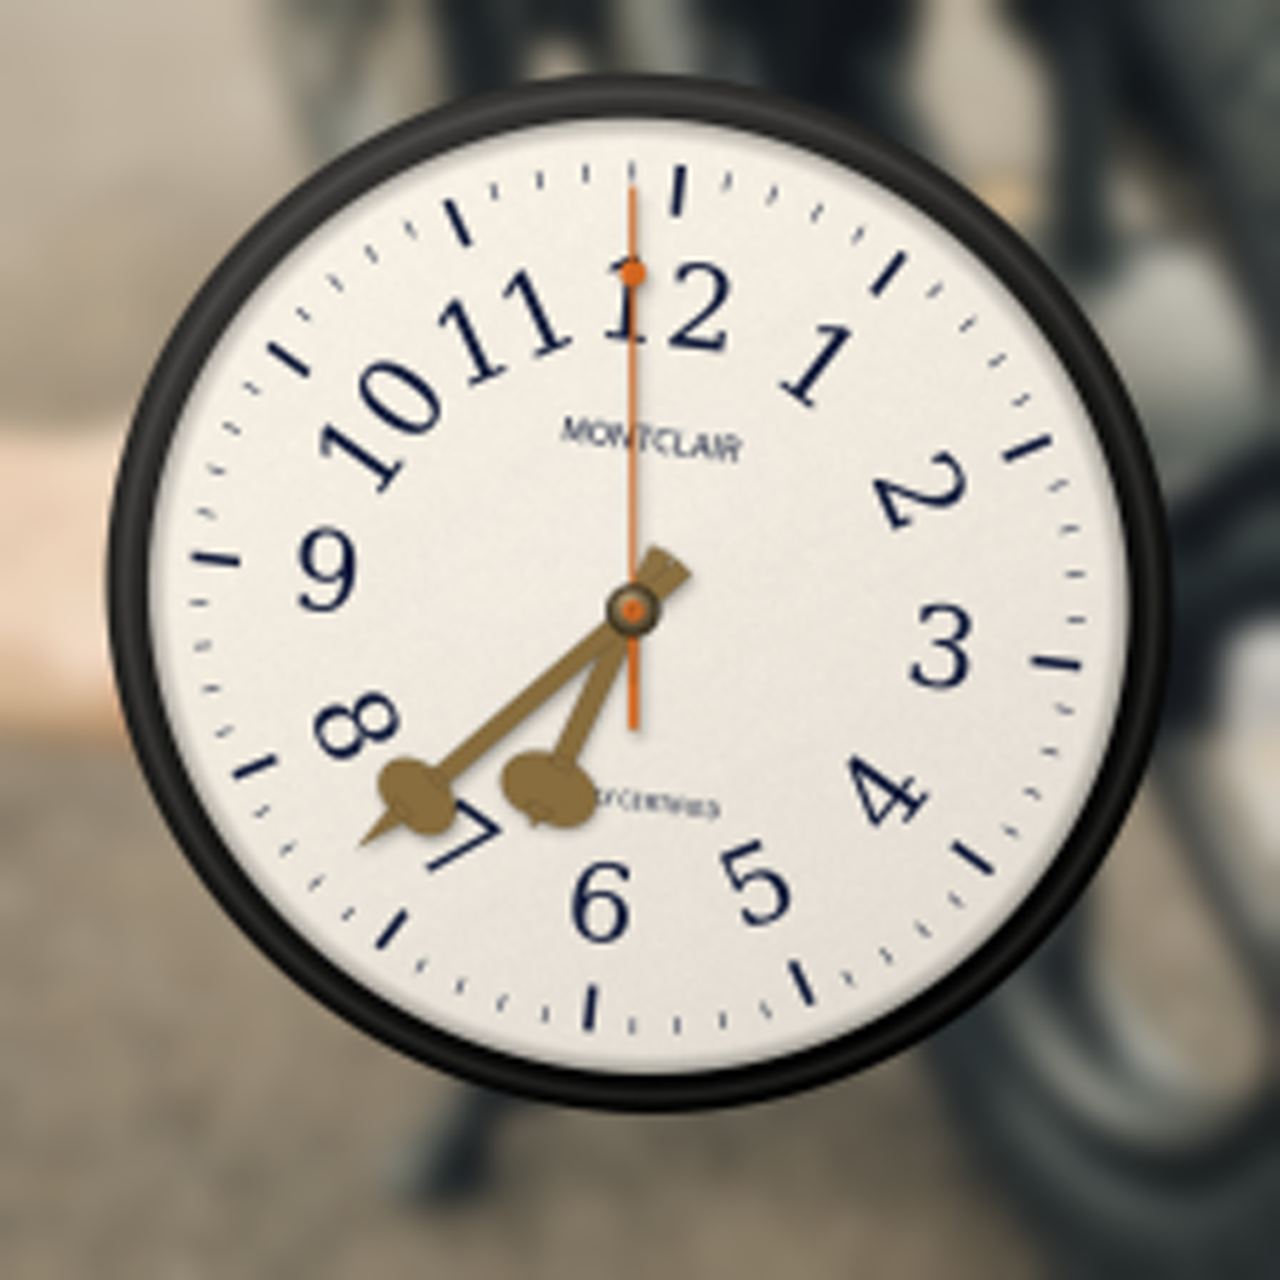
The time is **6:36:59**
